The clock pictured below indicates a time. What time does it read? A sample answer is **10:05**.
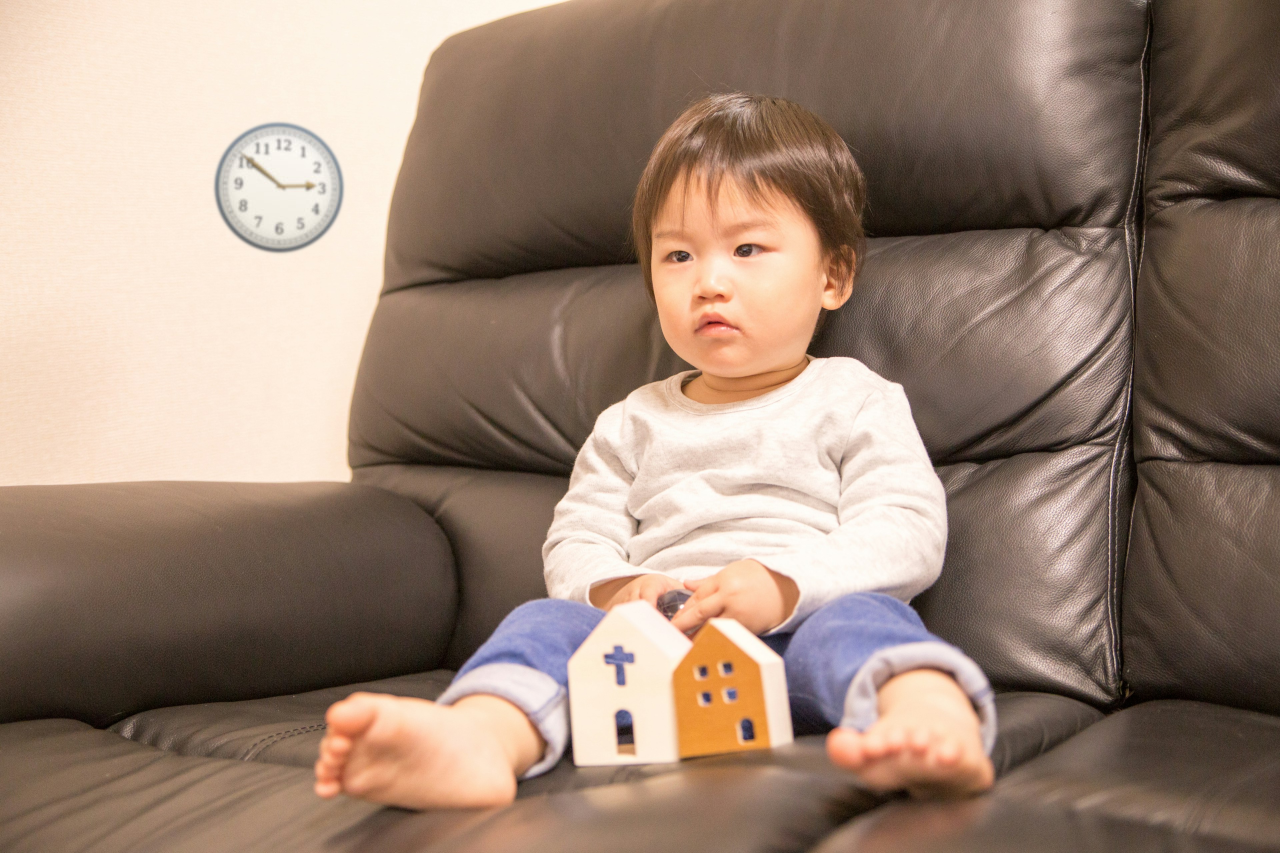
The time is **2:51**
